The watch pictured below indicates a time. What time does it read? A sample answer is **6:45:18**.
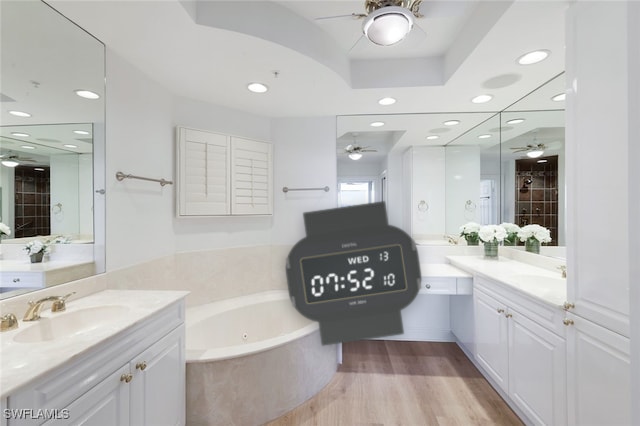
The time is **7:52:10**
